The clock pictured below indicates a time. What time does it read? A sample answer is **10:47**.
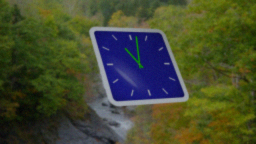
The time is **11:02**
